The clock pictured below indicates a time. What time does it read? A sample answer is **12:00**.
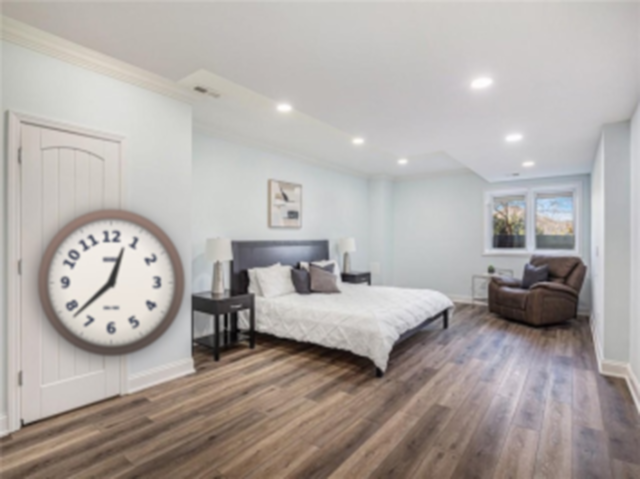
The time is **12:38**
